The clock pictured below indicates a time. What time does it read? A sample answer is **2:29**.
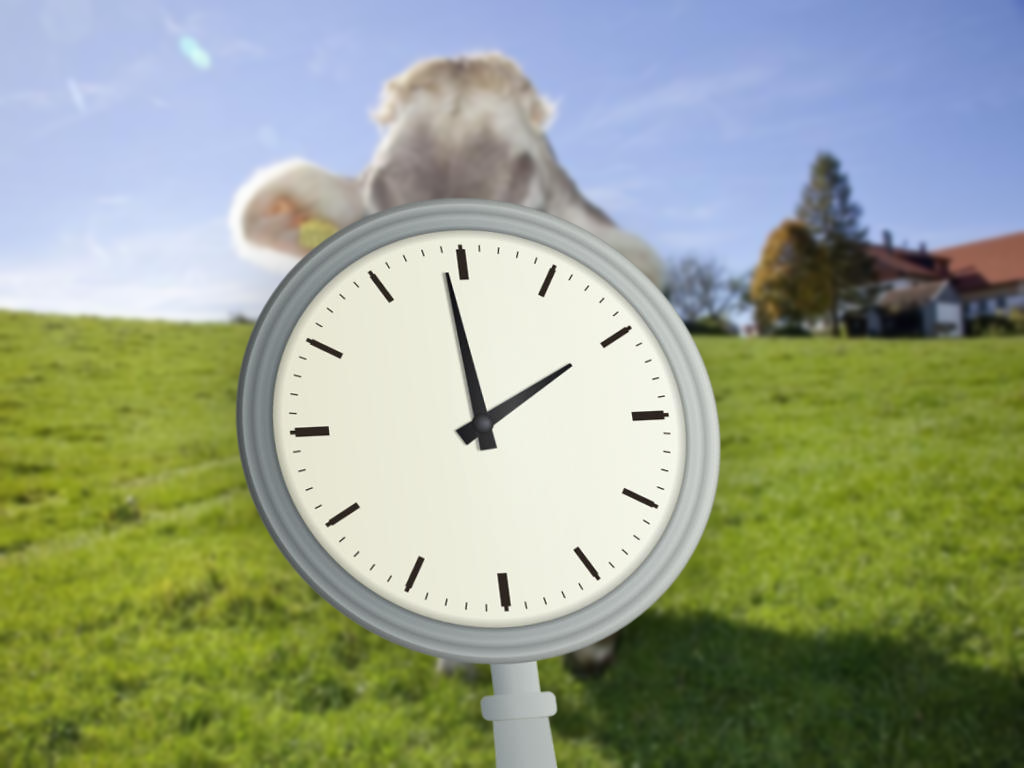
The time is **1:59**
